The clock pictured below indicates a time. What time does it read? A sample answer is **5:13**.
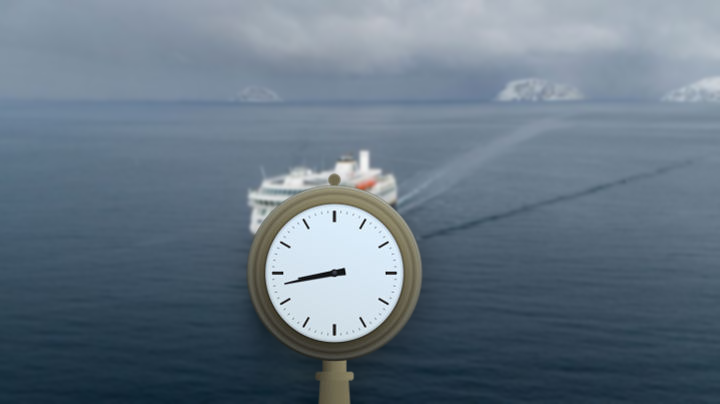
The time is **8:43**
